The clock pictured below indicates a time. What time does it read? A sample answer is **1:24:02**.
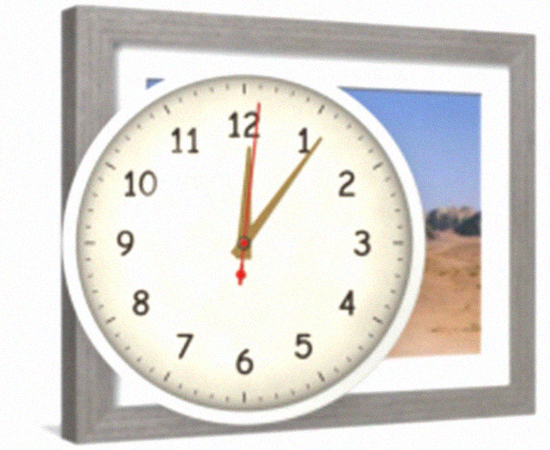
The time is **12:06:01**
